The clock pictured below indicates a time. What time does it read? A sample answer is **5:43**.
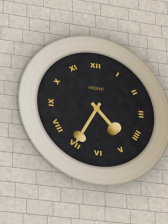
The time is **4:35**
